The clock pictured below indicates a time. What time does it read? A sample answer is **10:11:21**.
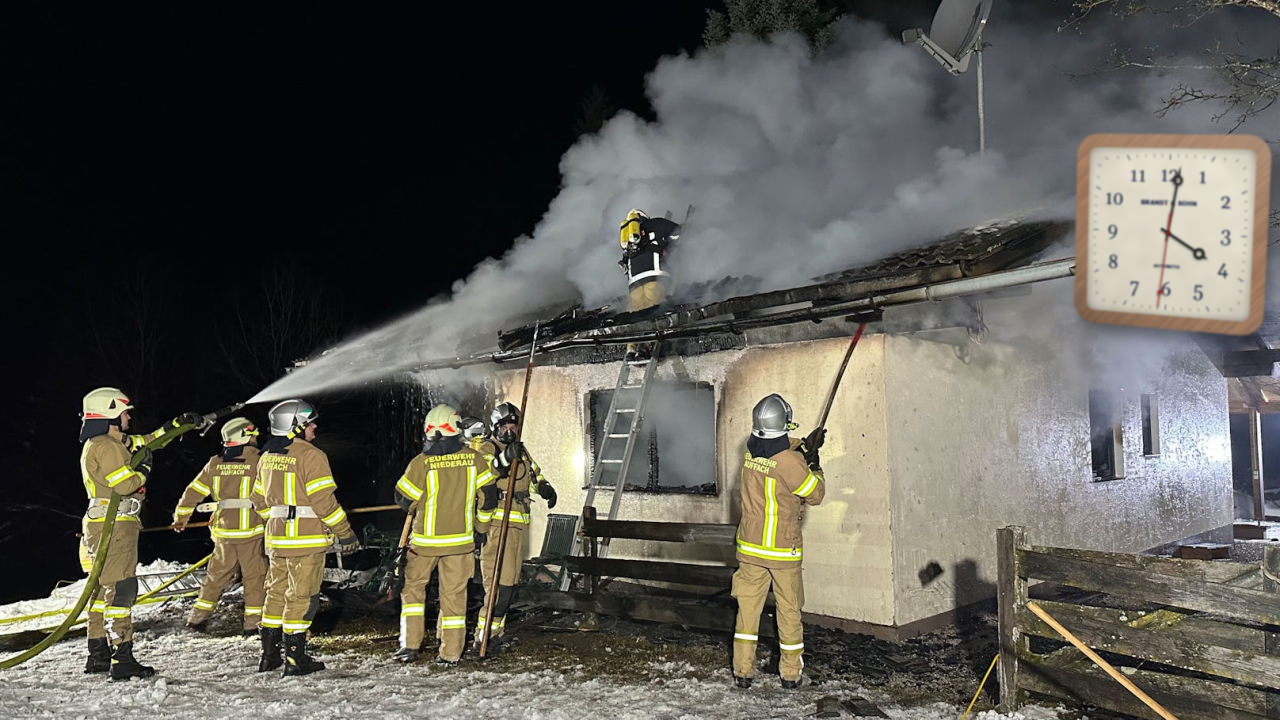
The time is **4:01:31**
